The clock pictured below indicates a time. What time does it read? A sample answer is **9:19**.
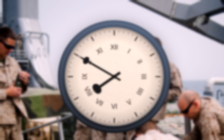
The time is **7:50**
